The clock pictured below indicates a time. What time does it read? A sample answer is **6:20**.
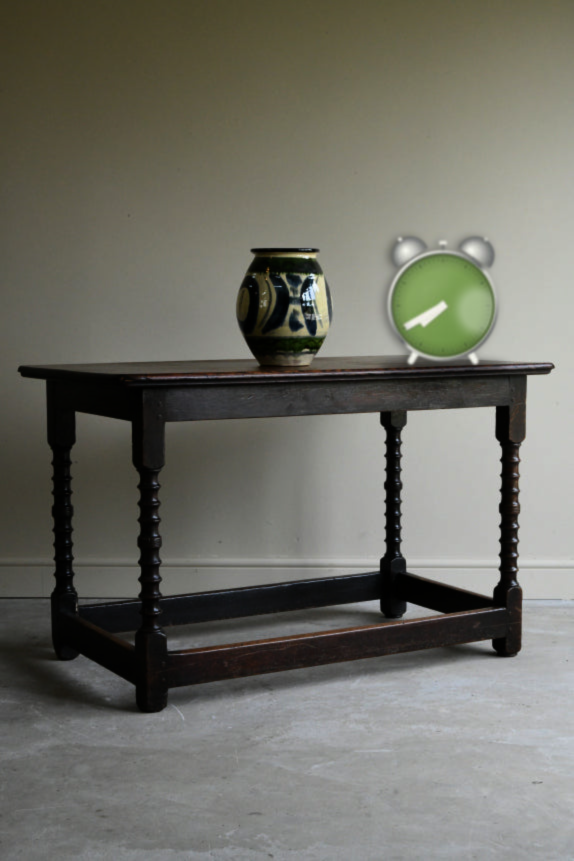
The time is **7:40**
